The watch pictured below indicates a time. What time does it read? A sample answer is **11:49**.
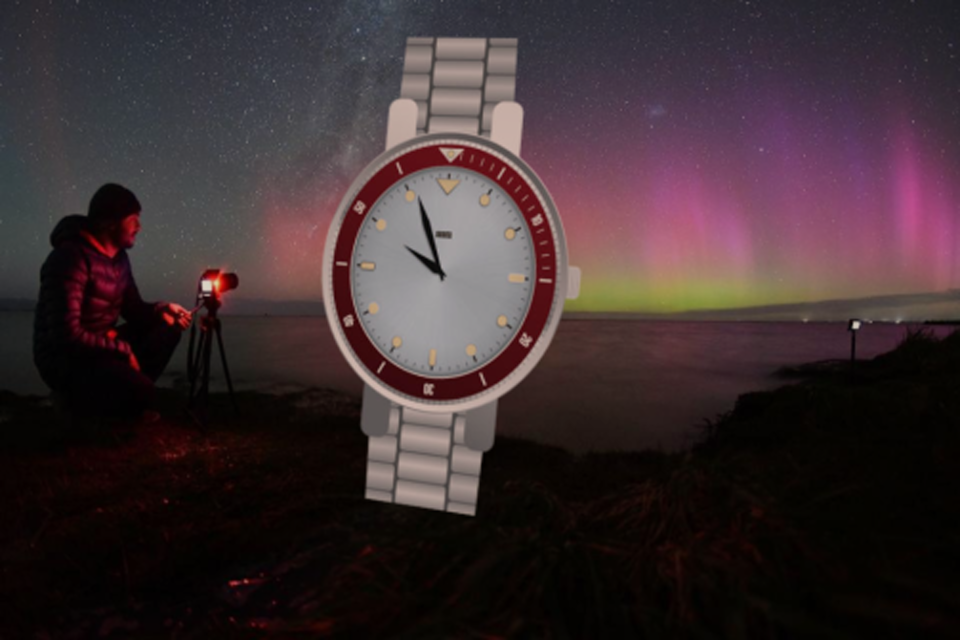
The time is **9:56**
